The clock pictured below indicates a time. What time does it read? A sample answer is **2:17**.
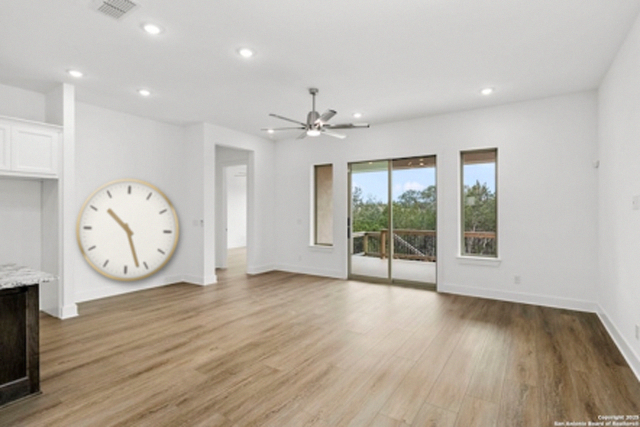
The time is **10:27**
